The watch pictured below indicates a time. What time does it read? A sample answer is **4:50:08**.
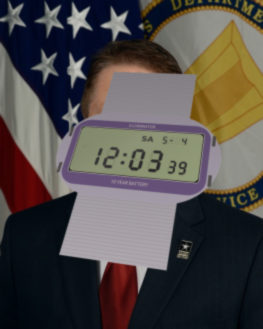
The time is **12:03:39**
